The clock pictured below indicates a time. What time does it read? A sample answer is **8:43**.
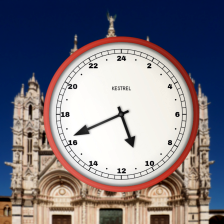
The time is **10:41**
